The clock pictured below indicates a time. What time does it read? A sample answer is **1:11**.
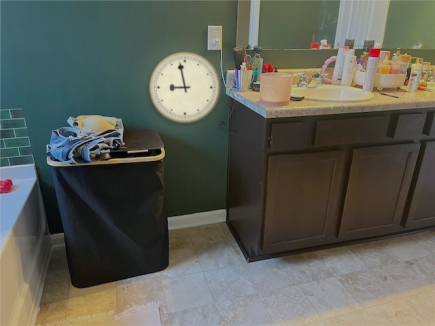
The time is **8:58**
